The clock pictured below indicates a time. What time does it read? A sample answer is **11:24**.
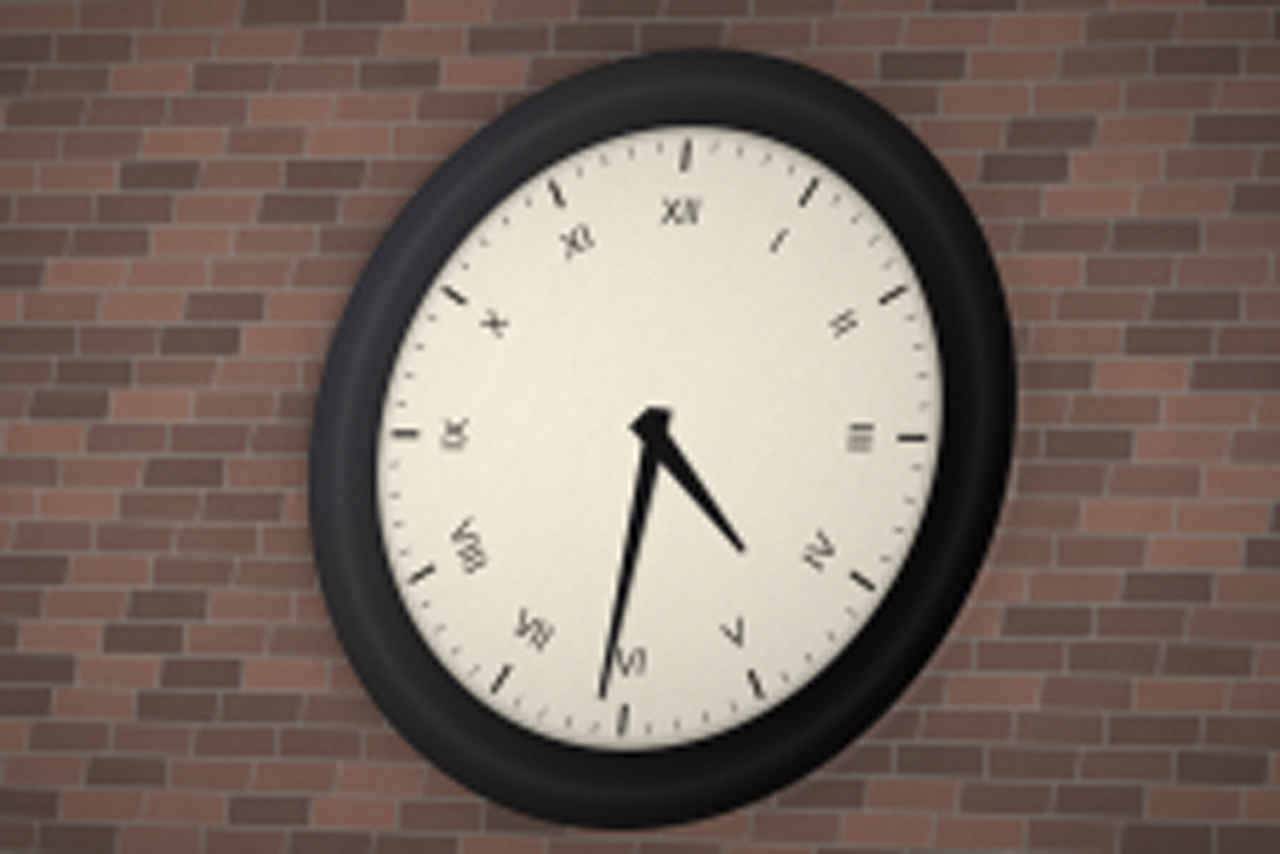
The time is **4:31**
